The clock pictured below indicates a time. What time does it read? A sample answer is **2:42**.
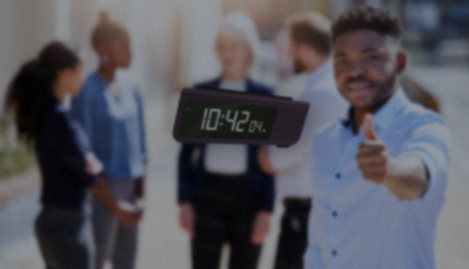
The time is **10:42**
